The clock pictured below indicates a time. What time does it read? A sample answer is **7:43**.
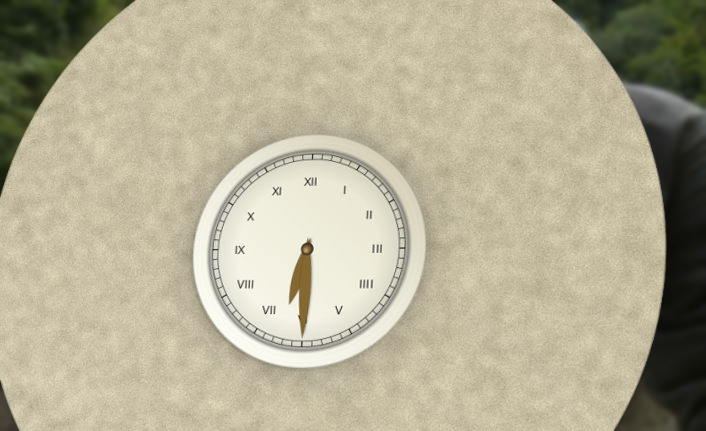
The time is **6:30**
